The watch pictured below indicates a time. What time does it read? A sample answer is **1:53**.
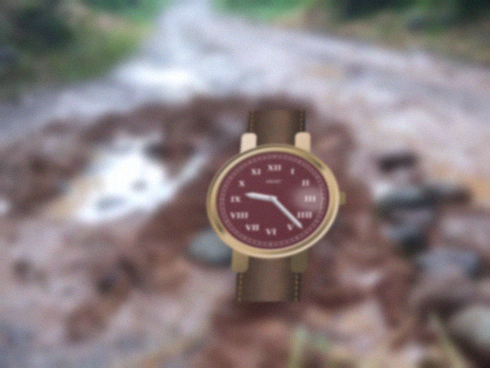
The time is **9:23**
